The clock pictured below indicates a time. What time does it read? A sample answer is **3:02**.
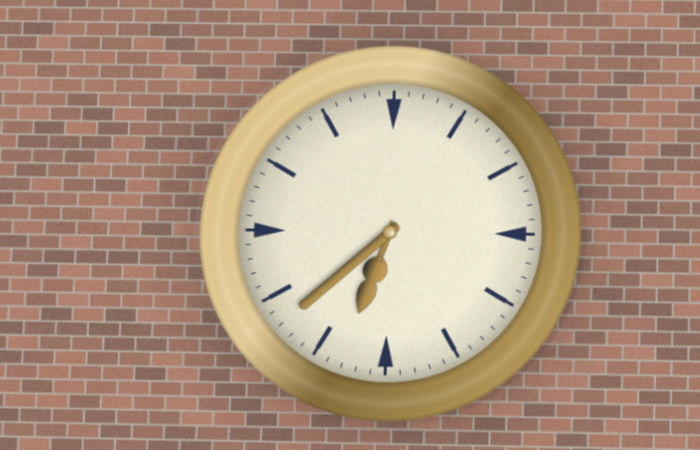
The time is **6:38**
